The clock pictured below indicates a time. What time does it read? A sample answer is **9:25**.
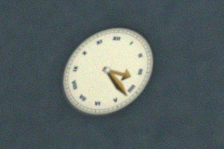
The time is **3:22**
